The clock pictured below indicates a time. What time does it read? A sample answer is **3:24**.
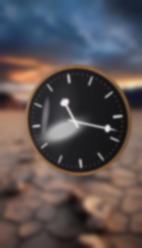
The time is **11:18**
